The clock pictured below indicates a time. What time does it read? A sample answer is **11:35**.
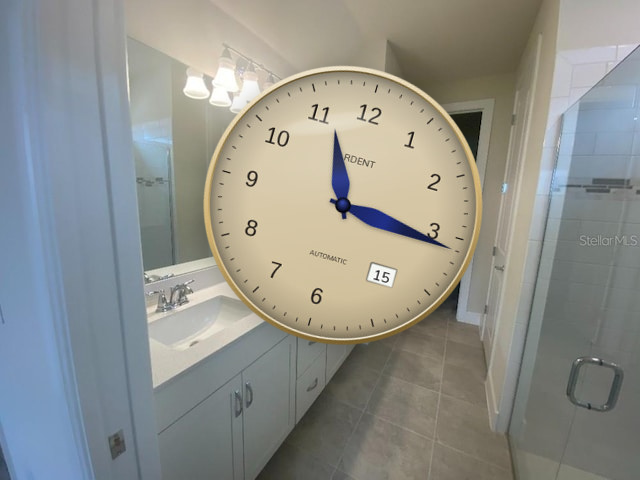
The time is **11:16**
